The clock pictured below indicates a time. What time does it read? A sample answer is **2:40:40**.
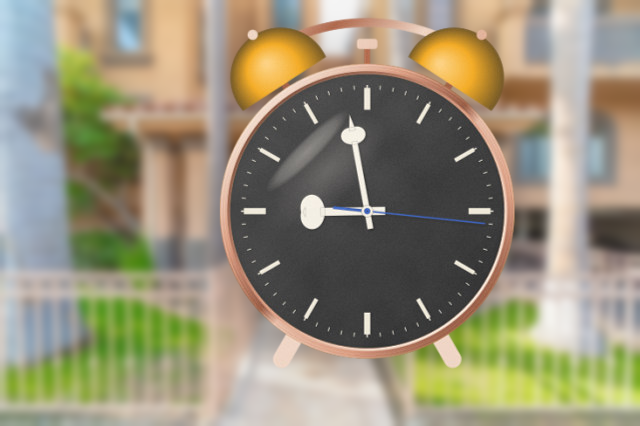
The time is **8:58:16**
